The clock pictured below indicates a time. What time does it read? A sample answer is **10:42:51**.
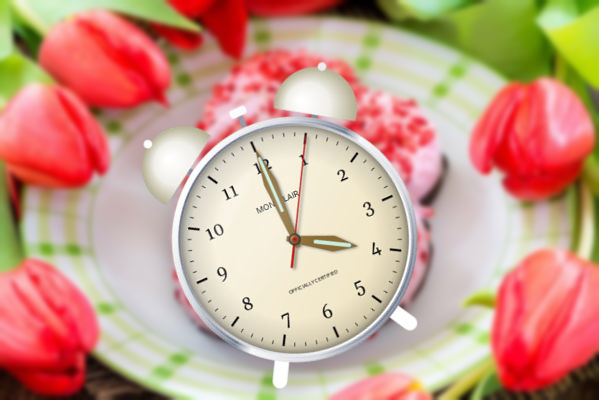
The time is **4:00:05**
